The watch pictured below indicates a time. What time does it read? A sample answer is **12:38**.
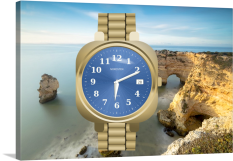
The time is **6:11**
